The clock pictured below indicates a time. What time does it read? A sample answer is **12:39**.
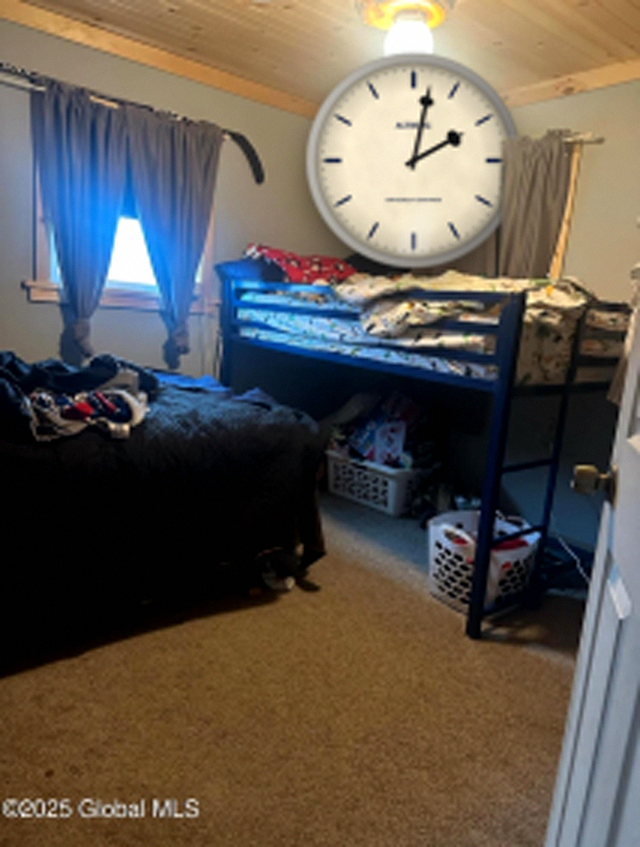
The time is **2:02**
